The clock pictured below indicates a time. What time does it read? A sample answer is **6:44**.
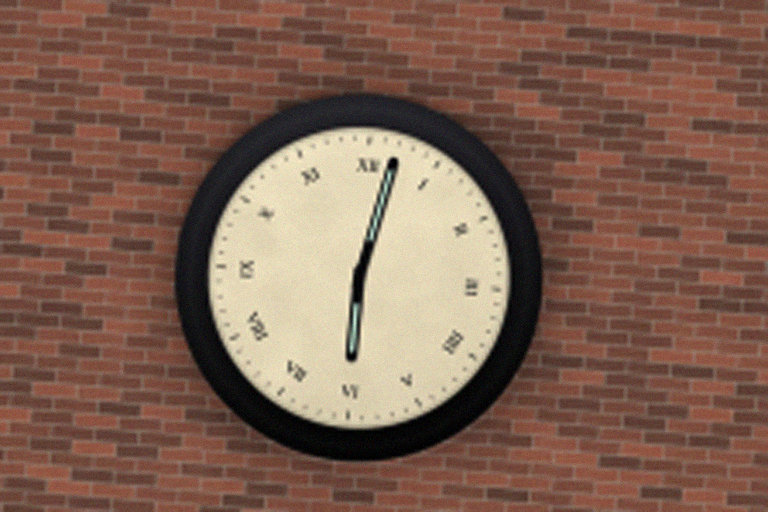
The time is **6:02**
